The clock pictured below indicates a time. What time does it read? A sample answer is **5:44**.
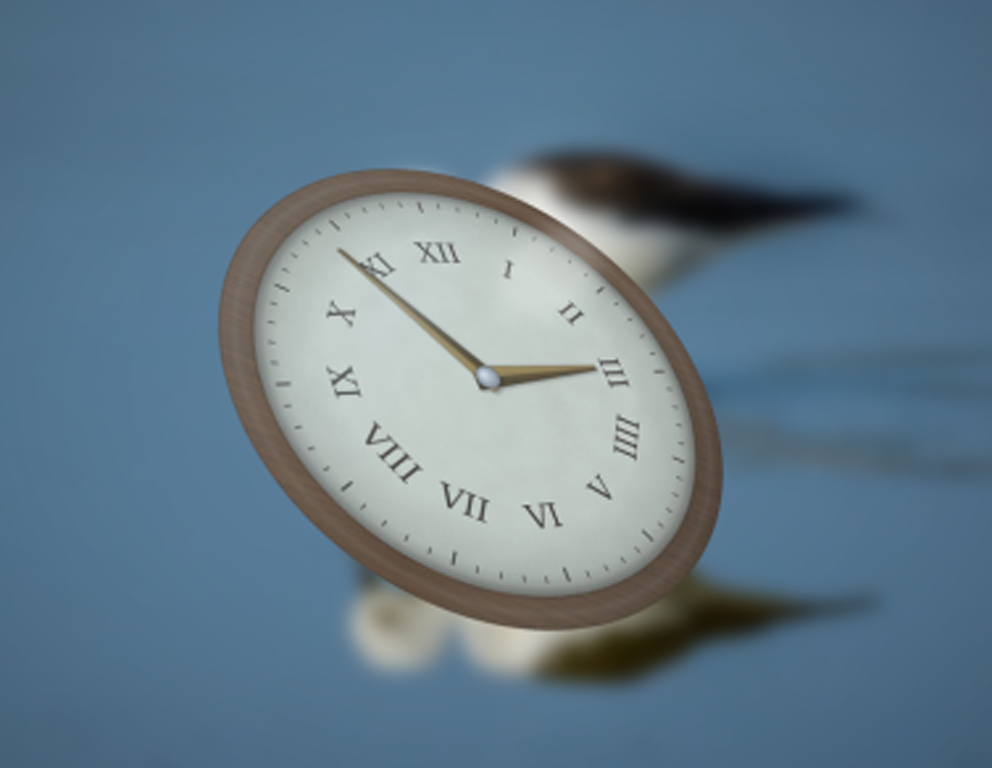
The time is **2:54**
